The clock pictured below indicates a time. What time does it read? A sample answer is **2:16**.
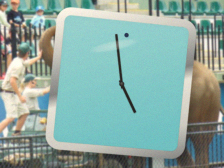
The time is **4:58**
